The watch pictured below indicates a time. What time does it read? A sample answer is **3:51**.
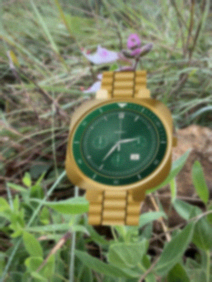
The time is **2:36**
